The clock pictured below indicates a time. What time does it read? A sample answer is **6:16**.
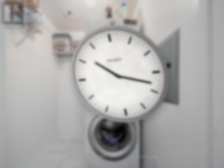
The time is **10:18**
